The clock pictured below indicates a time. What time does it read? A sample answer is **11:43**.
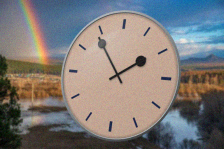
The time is **1:54**
